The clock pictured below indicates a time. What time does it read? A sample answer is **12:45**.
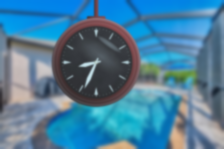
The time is **8:34**
